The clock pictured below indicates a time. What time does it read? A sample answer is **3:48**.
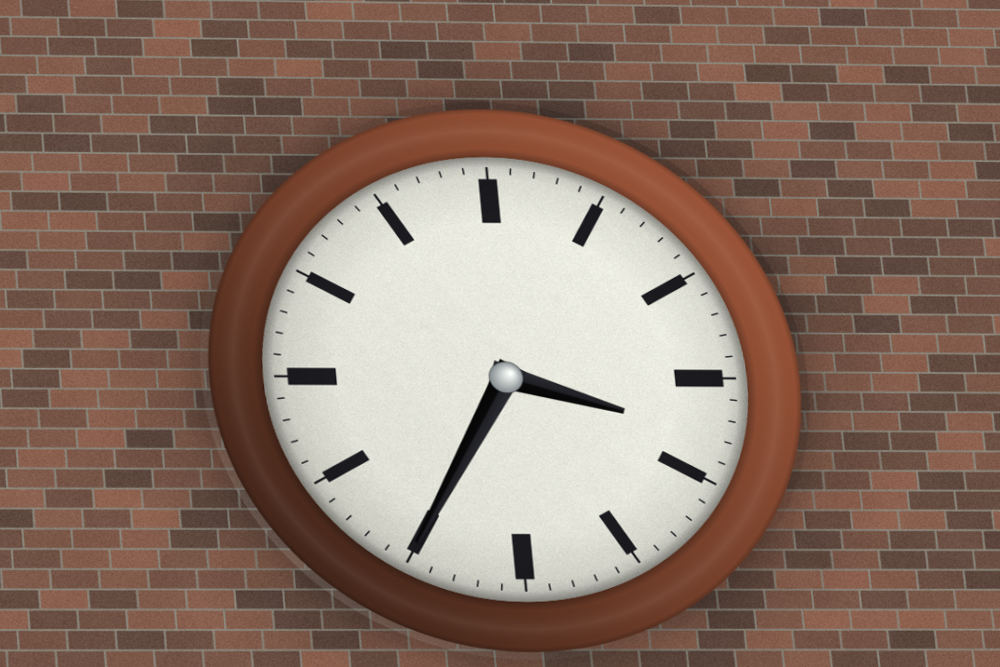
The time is **3:35**
